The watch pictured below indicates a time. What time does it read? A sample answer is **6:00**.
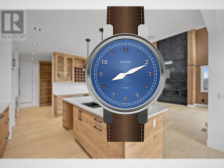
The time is **8:11**
